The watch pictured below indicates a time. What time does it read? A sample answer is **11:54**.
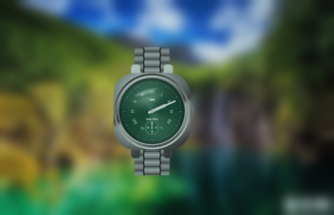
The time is **2:11**
